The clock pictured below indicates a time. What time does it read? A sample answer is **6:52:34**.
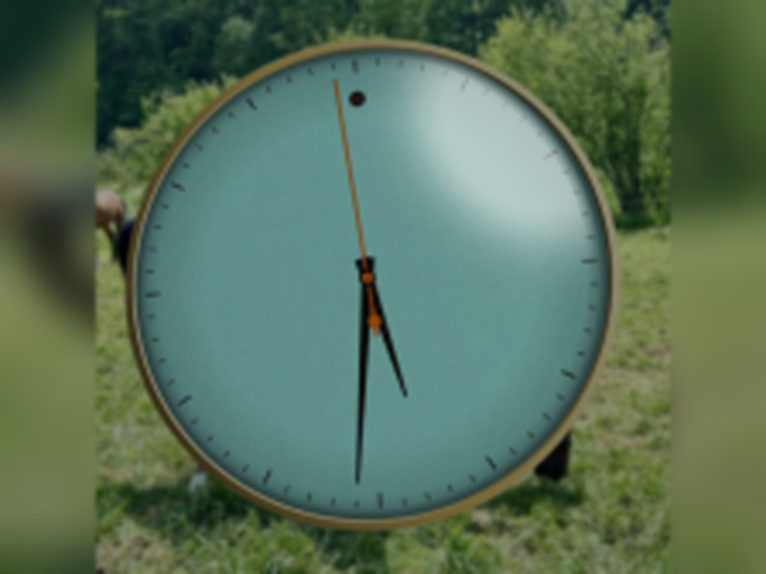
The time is **5:30:59**
